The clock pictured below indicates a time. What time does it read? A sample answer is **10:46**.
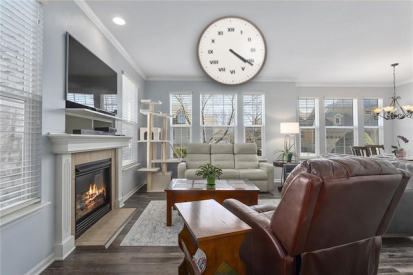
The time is **4:21**
